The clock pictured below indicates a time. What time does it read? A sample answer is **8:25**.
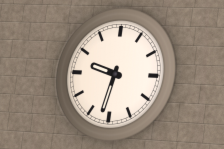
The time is **9:32**
